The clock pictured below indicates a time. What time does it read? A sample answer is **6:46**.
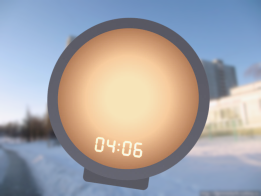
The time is **4:06**
